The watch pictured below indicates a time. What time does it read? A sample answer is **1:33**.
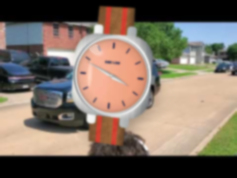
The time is **3:49**
